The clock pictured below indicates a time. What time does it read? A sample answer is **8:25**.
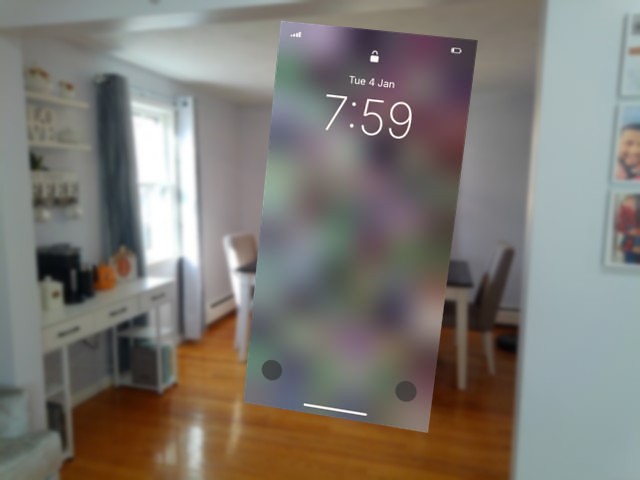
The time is **7:59**
